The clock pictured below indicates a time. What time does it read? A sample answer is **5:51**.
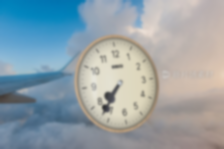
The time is **7:37**
